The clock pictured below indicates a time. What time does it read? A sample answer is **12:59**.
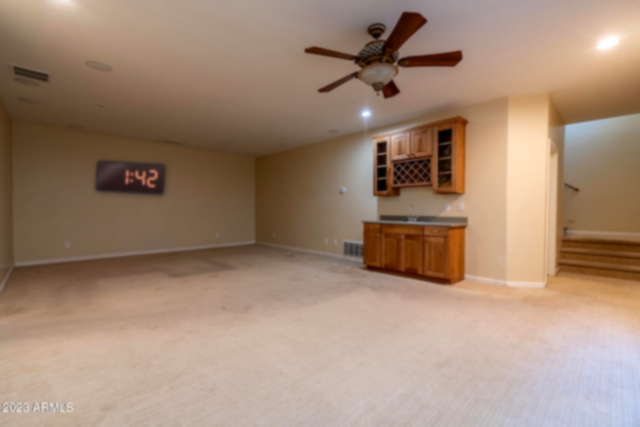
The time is **1:42**
